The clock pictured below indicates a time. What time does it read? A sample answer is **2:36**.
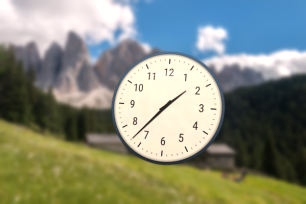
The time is **1:37**
